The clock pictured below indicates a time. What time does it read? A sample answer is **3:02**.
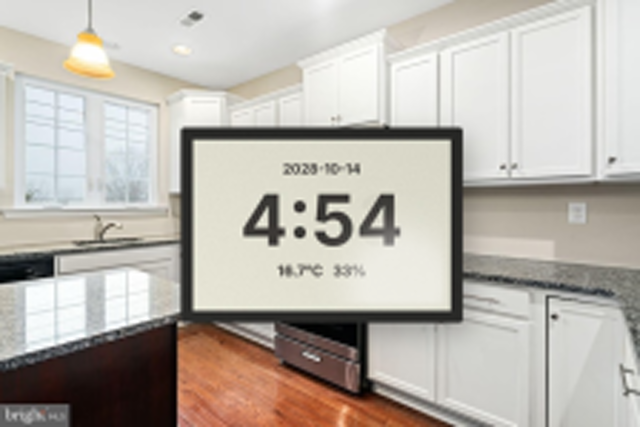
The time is **4:54**
